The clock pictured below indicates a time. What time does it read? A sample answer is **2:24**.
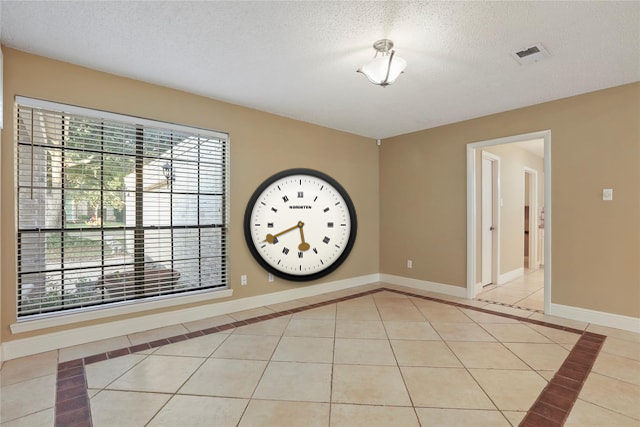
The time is **5:41**
